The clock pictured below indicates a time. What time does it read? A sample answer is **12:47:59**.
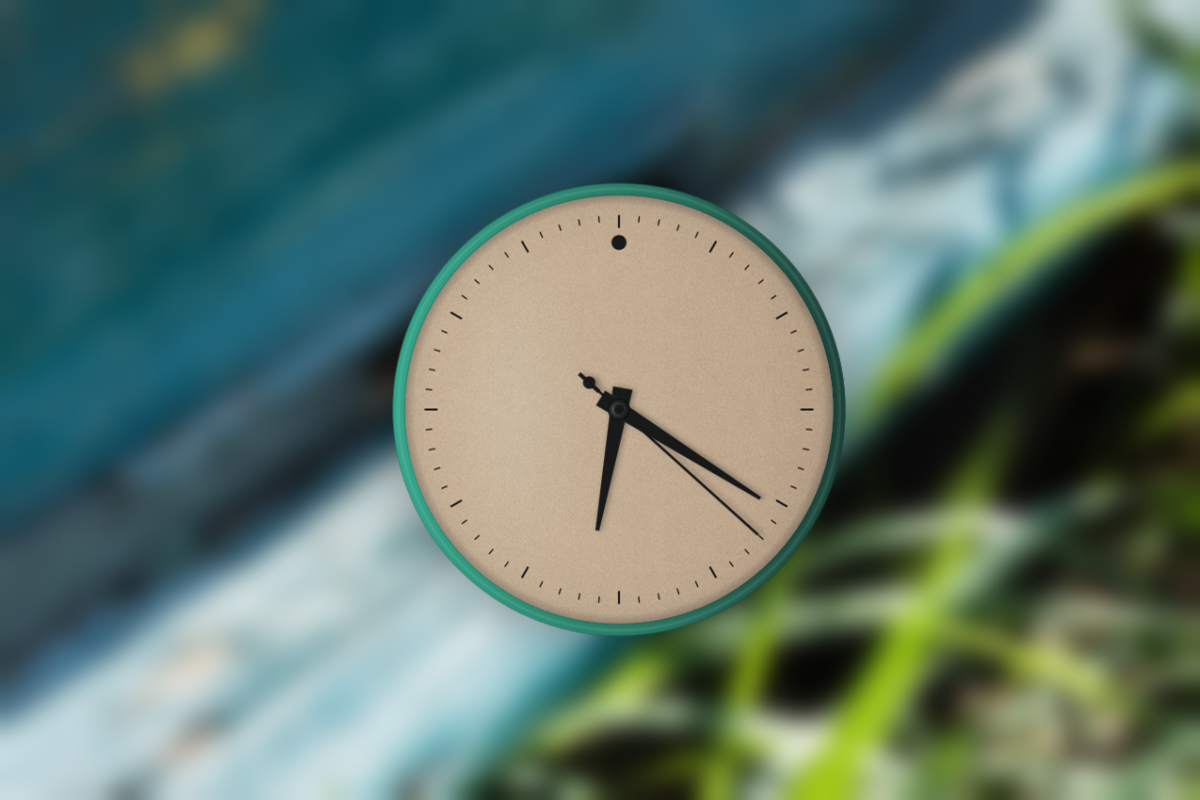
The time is **6:20:22**
